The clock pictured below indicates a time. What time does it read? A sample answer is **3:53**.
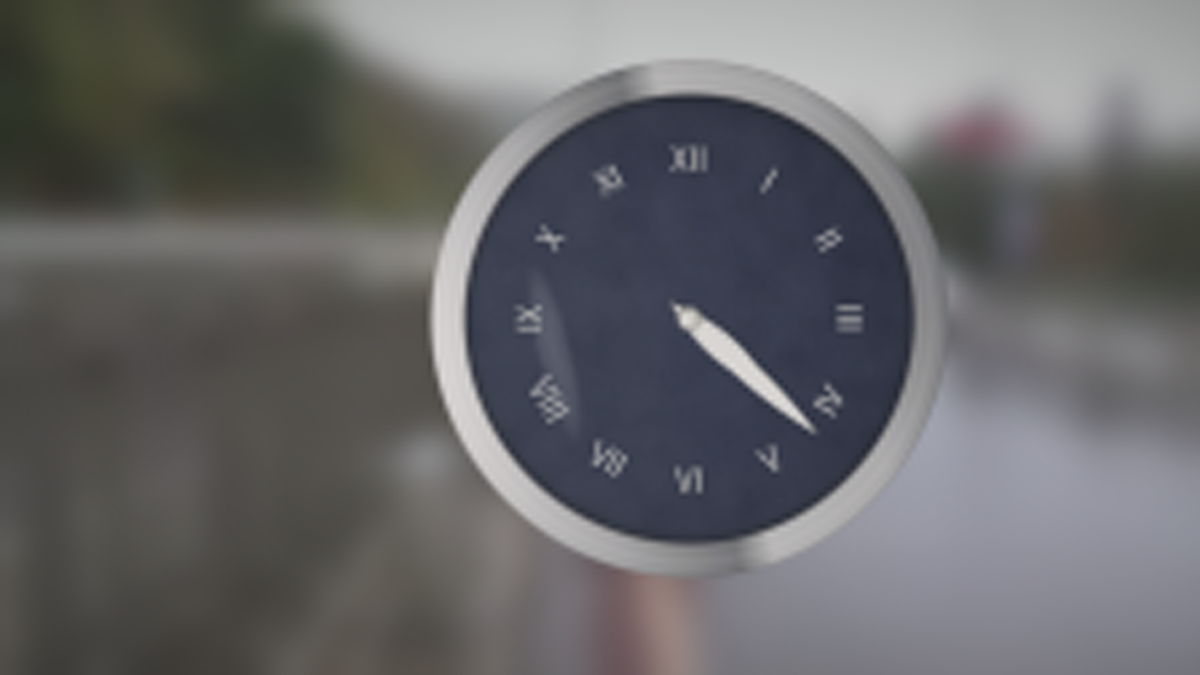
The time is **4:22**
